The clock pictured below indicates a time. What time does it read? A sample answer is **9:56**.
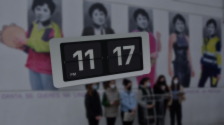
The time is **11:17**
